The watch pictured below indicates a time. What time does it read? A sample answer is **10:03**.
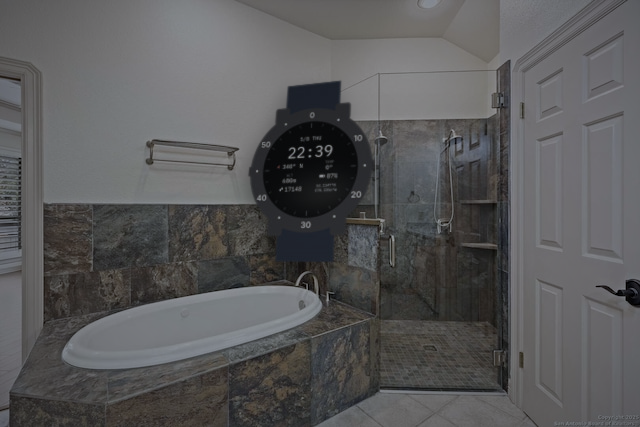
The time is **22:39**
